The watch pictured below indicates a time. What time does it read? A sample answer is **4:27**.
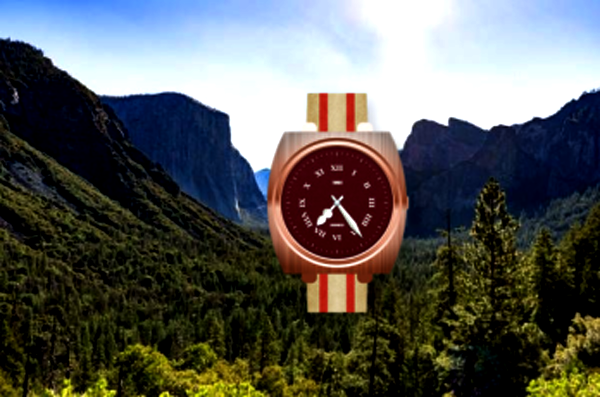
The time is **7:24**
